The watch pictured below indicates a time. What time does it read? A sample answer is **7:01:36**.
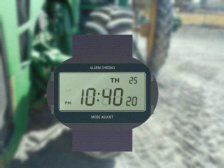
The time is **10:40:20**
